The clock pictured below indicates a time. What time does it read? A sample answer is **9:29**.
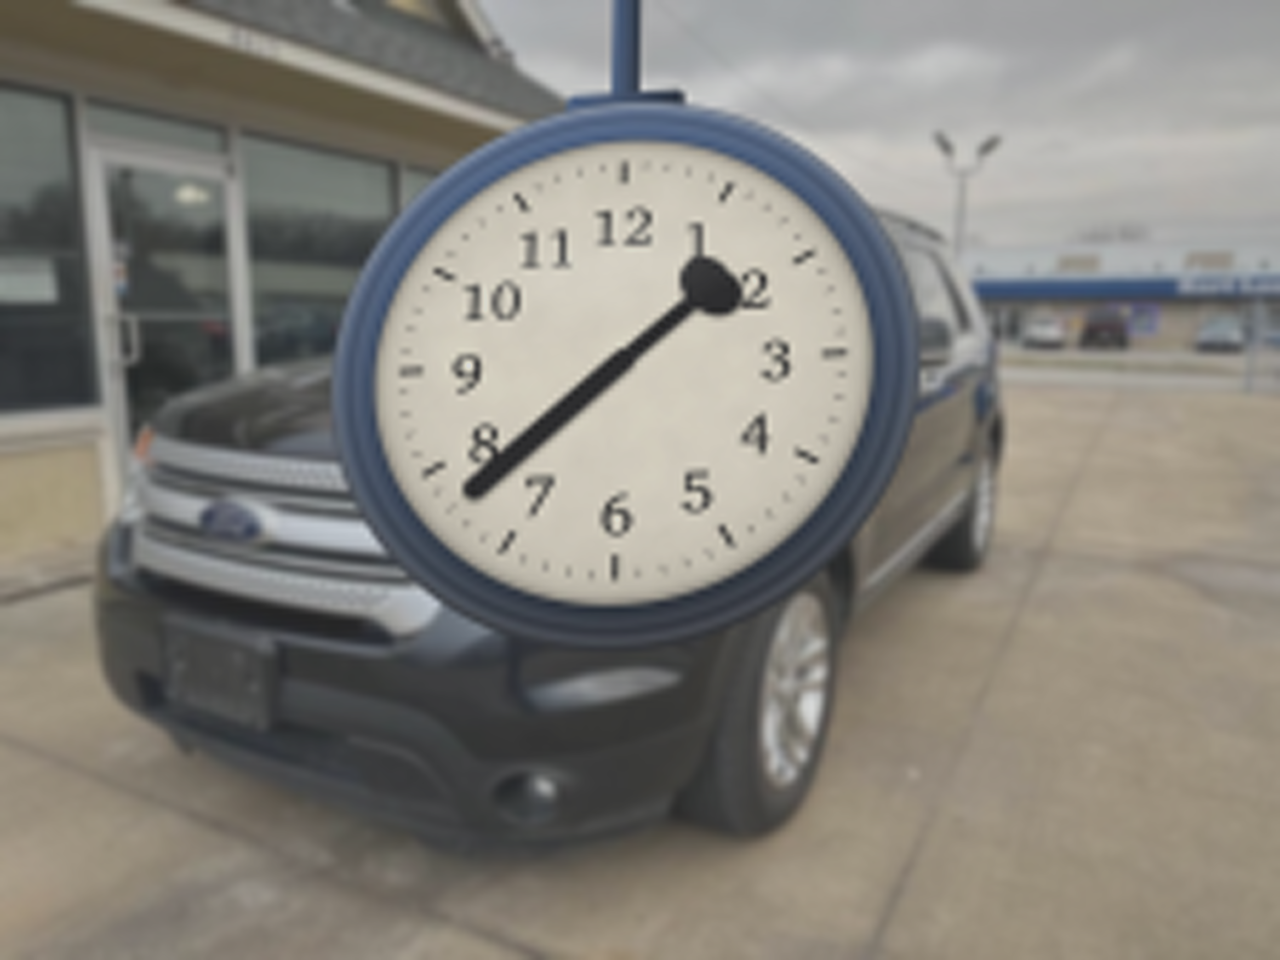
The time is **1:38**
